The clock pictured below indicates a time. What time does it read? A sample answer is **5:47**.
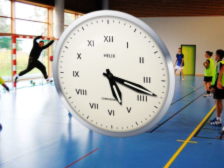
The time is **5:18**
